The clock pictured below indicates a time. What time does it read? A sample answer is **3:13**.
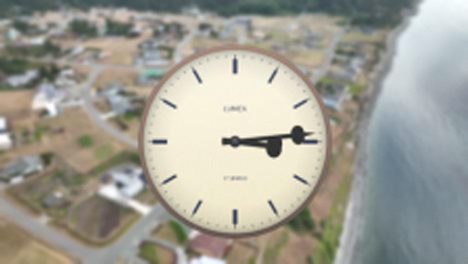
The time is **3:14**
